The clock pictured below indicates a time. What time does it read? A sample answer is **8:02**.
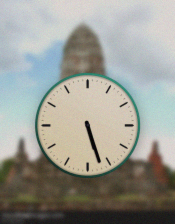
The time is **5:27**
